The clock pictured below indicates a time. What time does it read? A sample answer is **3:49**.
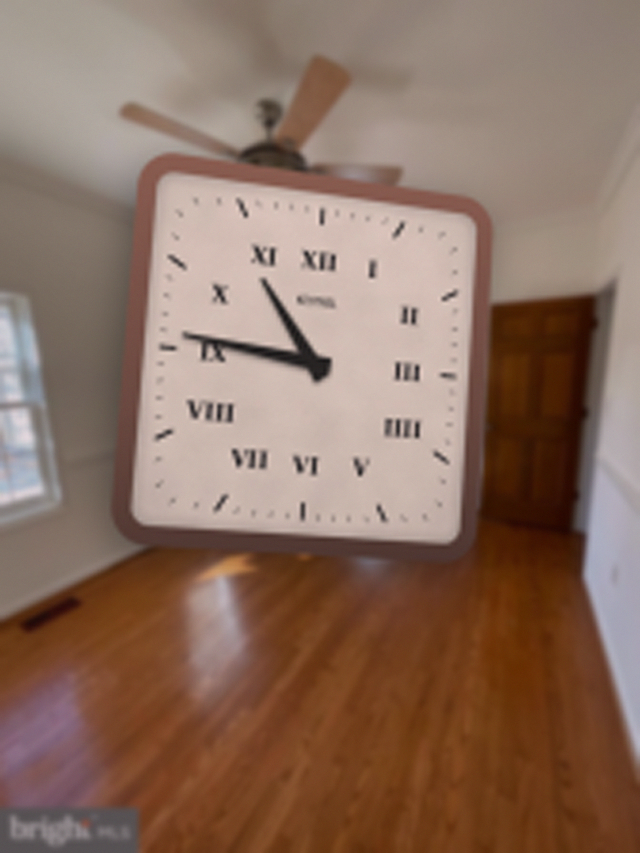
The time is **10:46**
